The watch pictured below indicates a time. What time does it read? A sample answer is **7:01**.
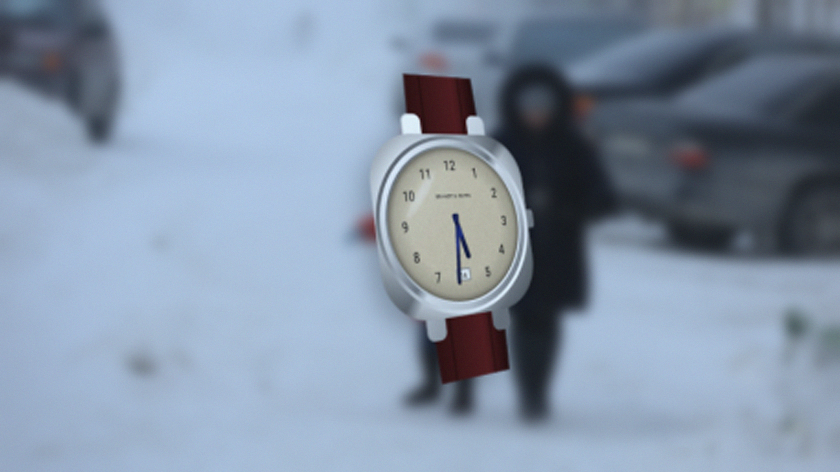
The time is **5:31**
